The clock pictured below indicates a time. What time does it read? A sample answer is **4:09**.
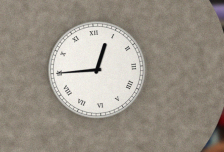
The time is **12:45**
